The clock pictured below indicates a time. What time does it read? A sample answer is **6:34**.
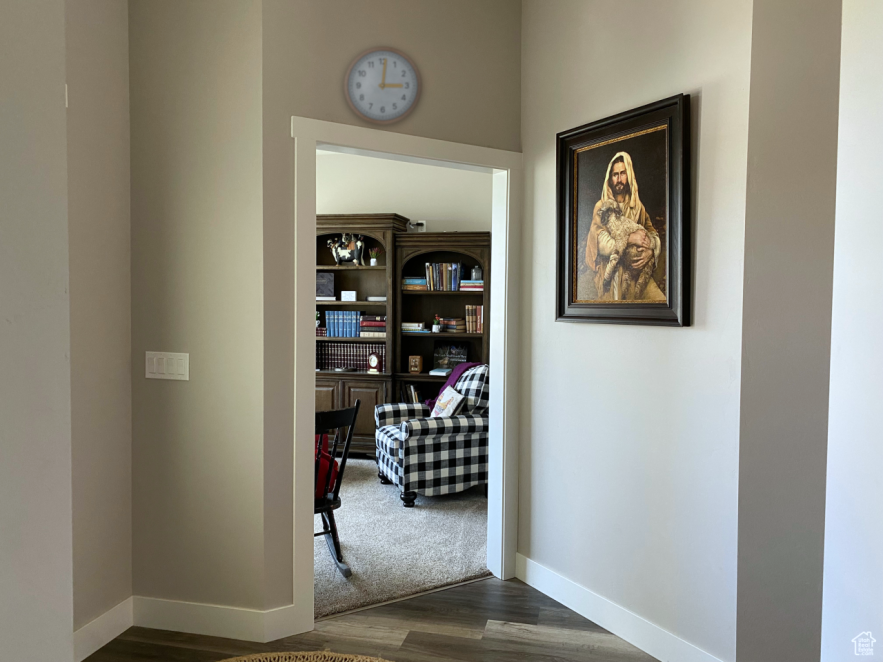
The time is **3:01**
